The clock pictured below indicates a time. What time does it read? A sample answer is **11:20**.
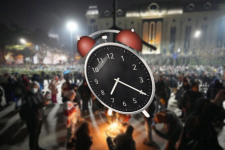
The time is **7:20**
